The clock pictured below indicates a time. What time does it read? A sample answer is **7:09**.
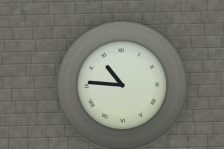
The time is **10:46**
